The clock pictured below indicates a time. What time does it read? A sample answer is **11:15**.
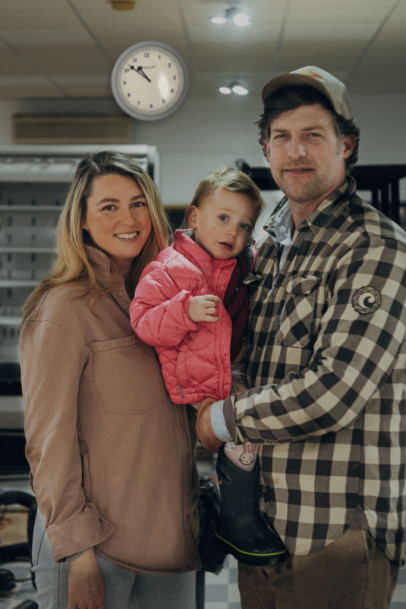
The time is **10:52**
